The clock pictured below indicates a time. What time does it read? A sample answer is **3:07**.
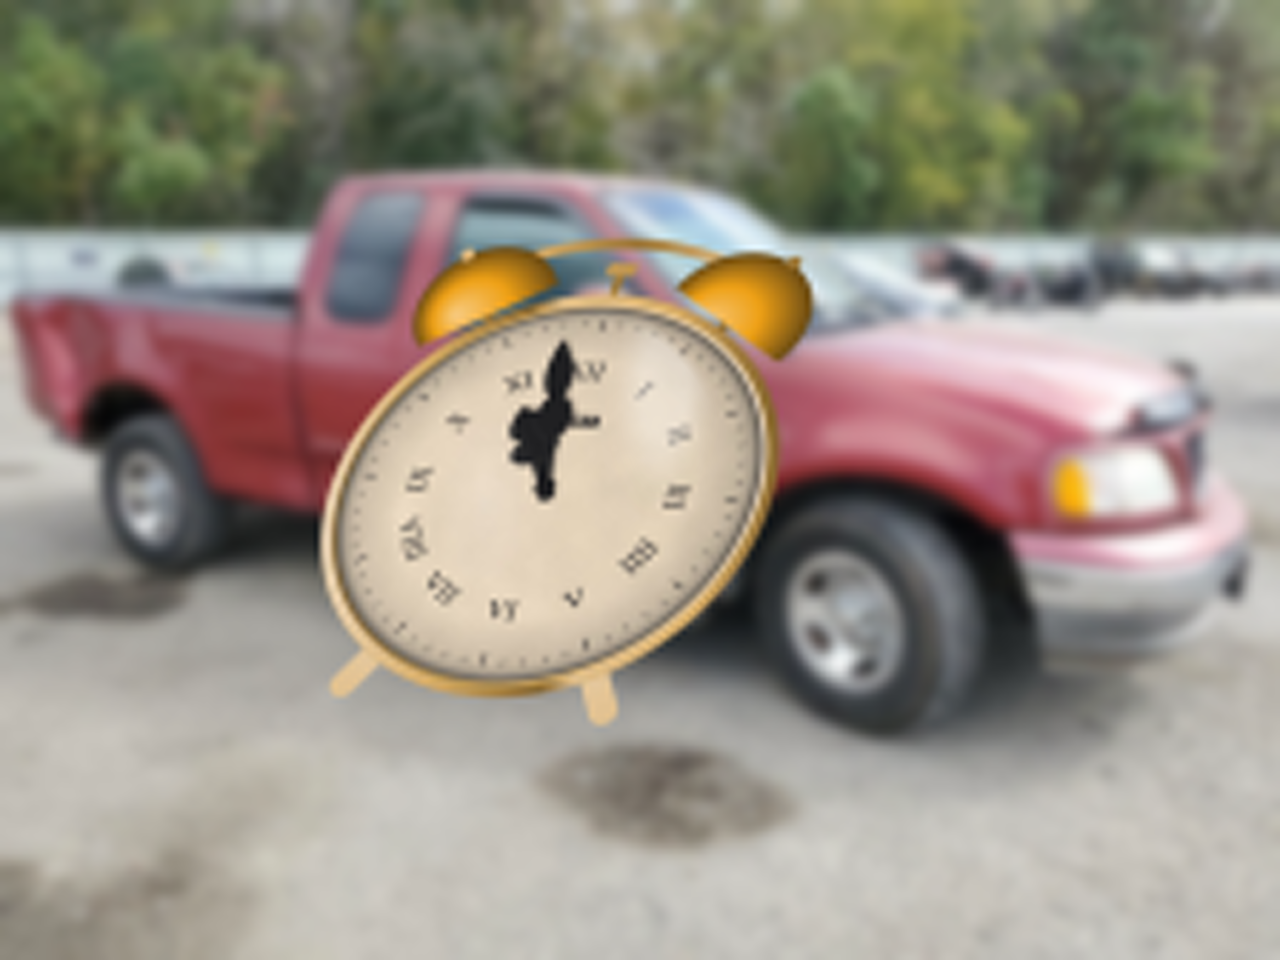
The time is **10:58**
